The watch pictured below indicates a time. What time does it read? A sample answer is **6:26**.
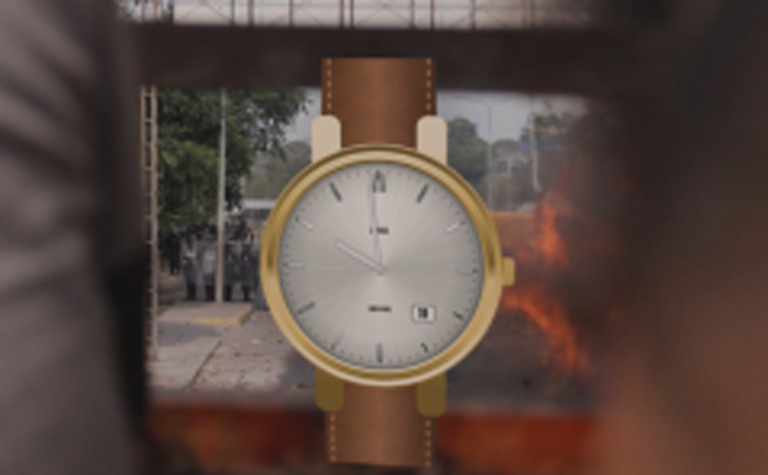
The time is **9:59**
